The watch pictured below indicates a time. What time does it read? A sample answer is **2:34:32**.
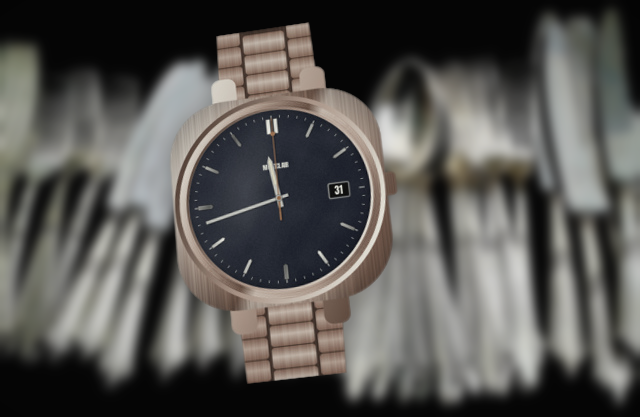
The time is **11:43:00**
